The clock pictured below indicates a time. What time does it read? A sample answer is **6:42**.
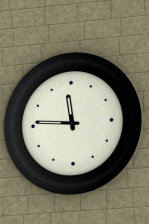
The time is **11:46**
